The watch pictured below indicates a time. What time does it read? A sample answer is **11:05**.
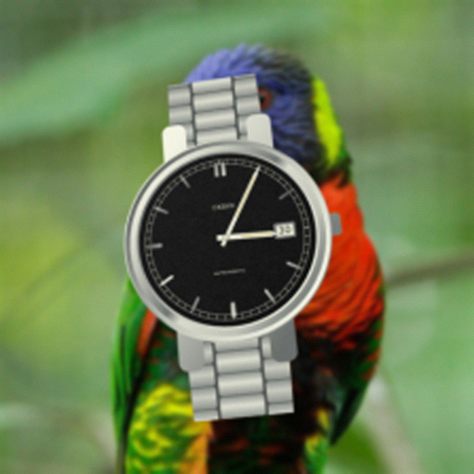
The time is **3:05**
